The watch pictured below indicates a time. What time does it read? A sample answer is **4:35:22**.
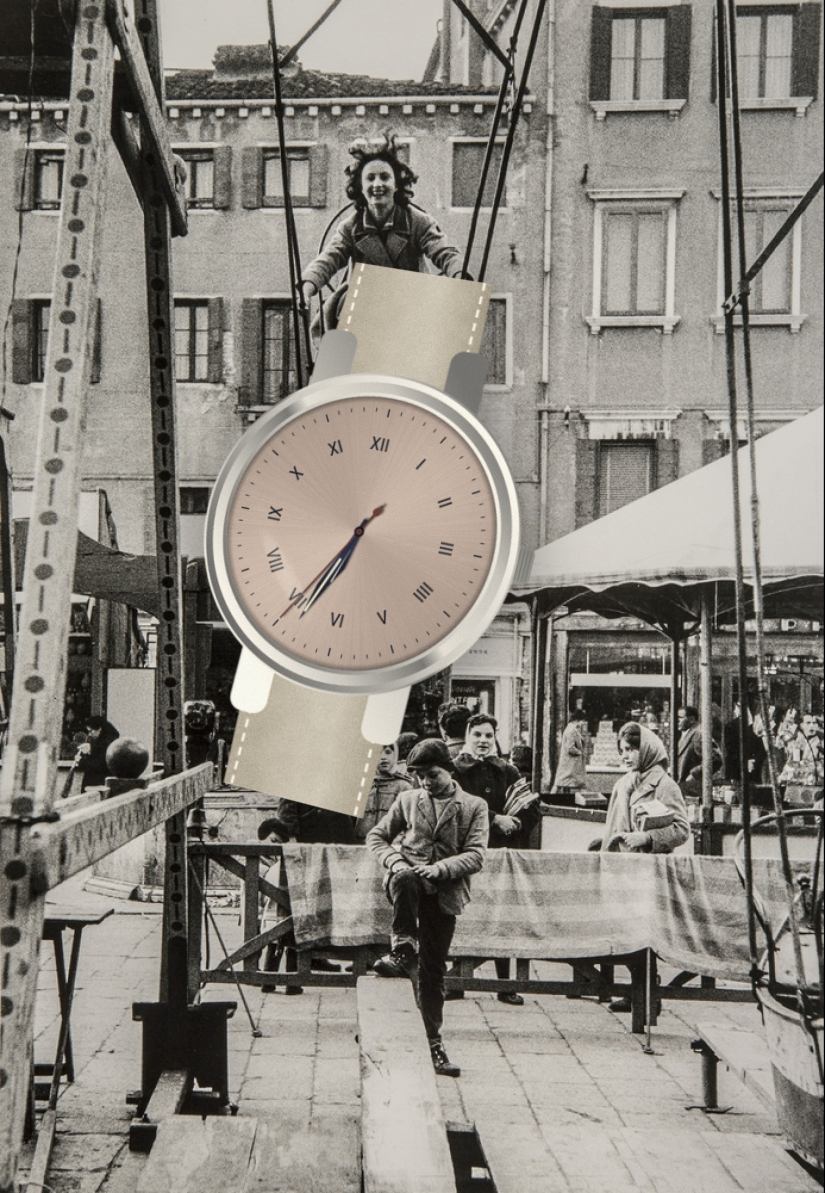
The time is **6:33:35**
